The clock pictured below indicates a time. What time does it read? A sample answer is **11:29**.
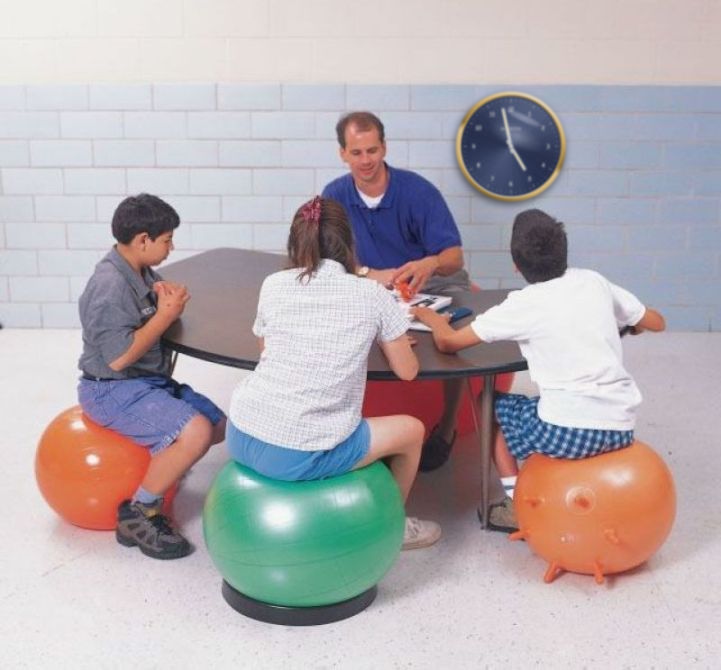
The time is **4:58**
